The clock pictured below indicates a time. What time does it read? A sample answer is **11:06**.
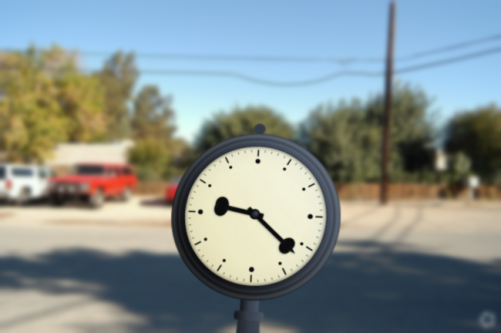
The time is **9:22**
